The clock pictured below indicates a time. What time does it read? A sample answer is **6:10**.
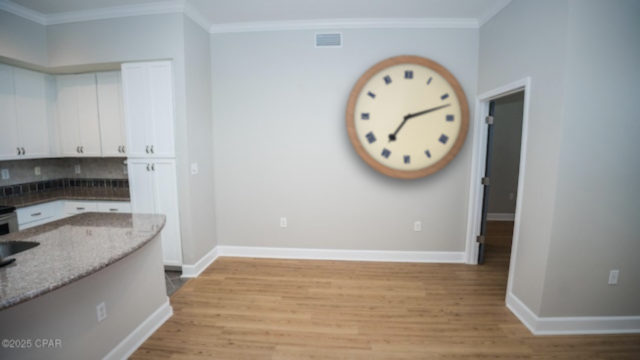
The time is **7:12**
